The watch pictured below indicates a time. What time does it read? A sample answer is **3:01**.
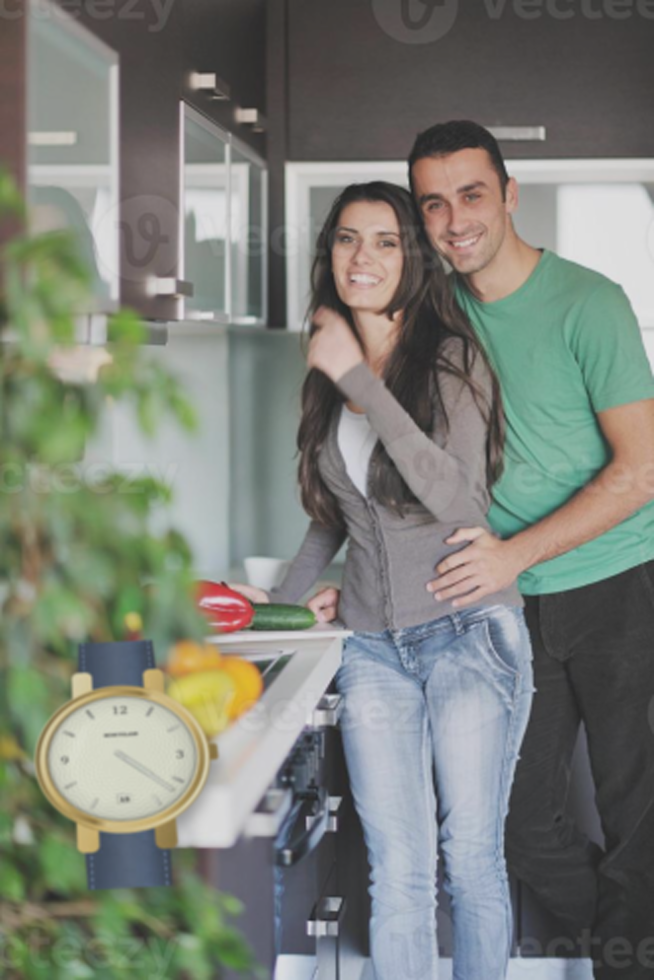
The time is **4:22**
